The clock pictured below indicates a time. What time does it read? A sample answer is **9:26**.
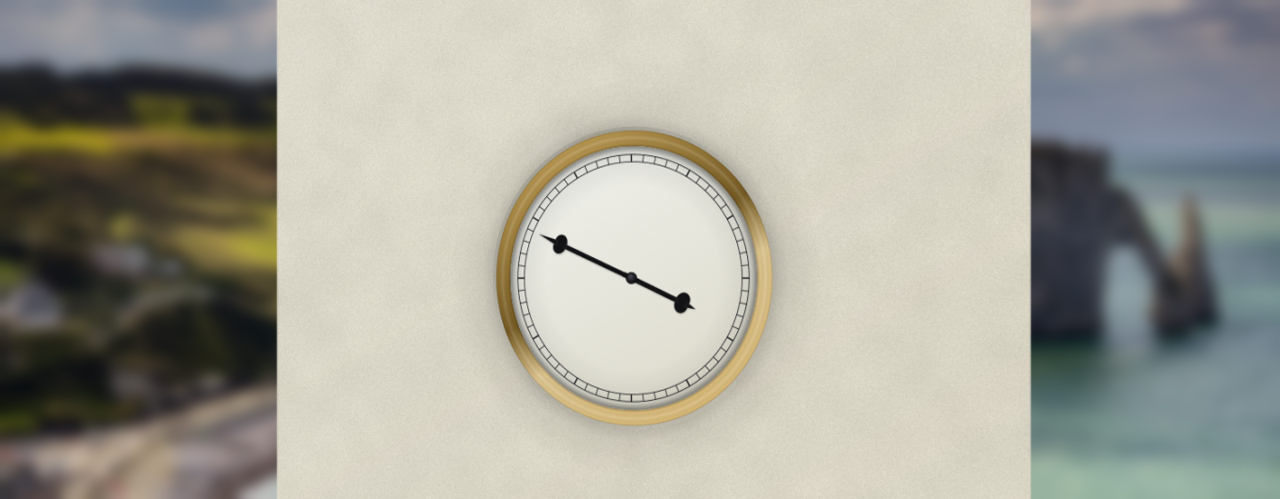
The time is **3:49**
